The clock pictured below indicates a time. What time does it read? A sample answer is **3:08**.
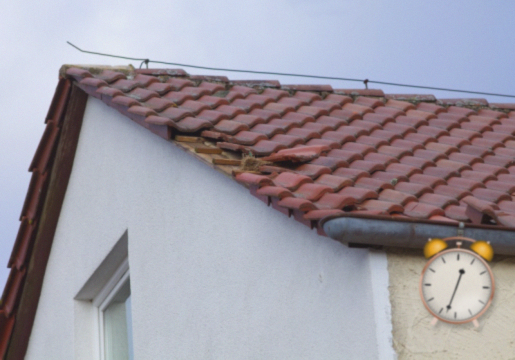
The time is **12:33**
